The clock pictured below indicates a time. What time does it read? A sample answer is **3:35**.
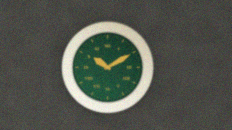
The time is **10:10**
